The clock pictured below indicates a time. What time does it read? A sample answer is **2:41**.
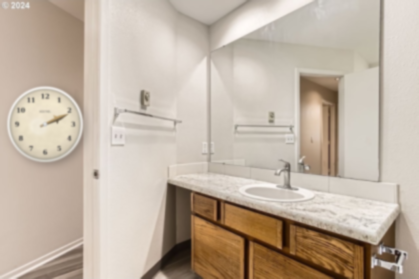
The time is **2:11**
